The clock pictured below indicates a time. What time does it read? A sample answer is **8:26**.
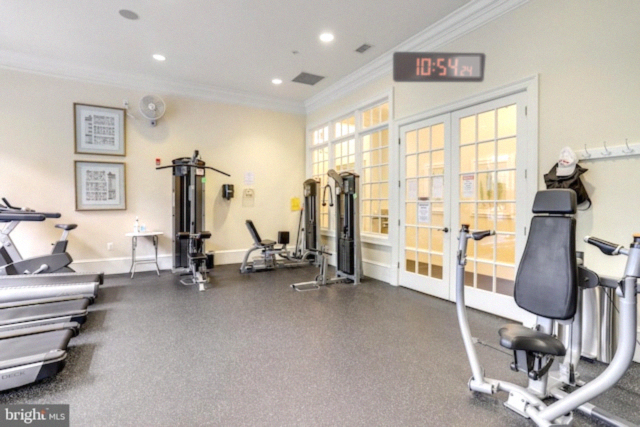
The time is **10:54**
